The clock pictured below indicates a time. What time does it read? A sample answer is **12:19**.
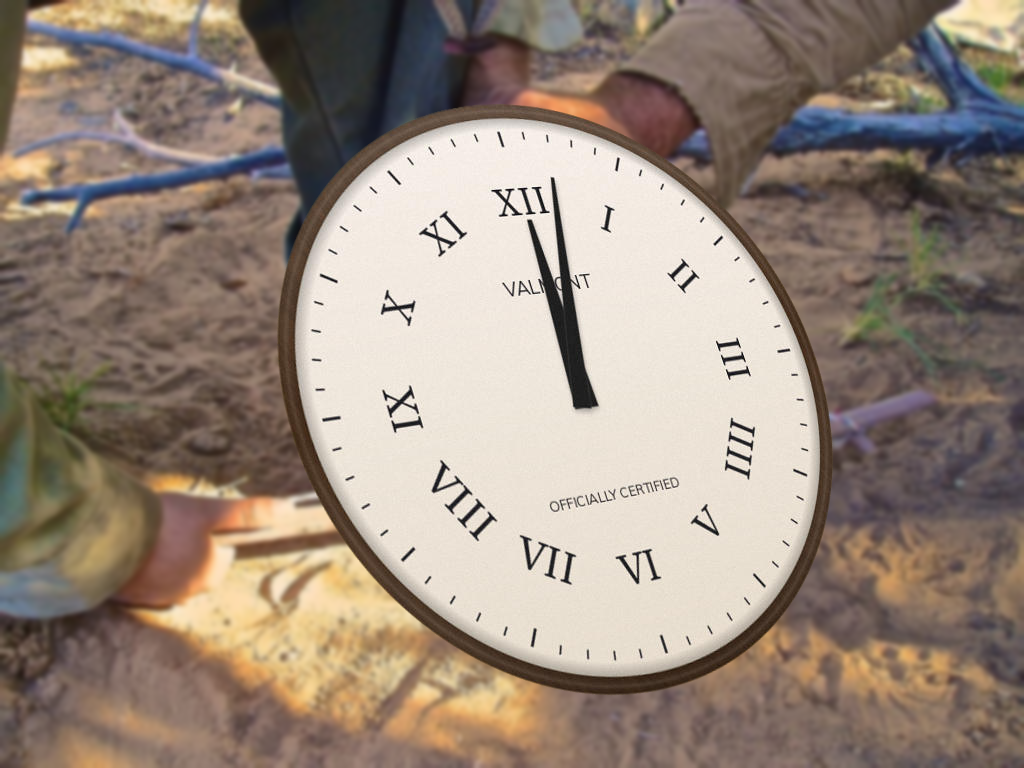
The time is **12:02**
